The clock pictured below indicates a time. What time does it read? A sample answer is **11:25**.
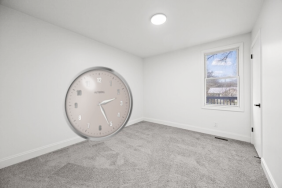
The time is **2:26**
